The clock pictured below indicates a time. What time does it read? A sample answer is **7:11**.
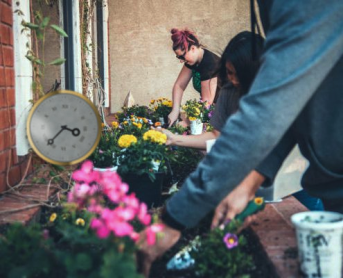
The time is **3:37**
